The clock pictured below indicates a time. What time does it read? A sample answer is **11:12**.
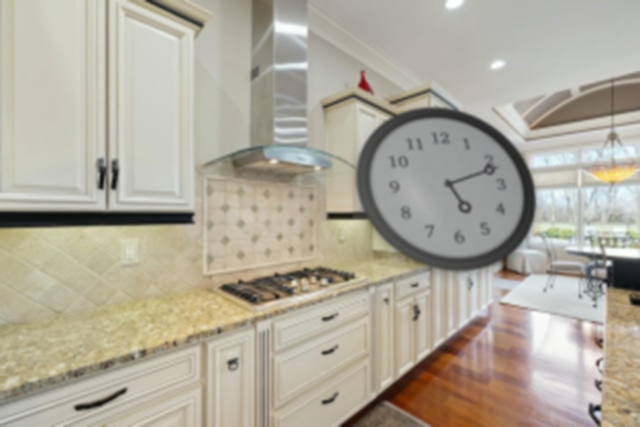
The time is **5:12**
